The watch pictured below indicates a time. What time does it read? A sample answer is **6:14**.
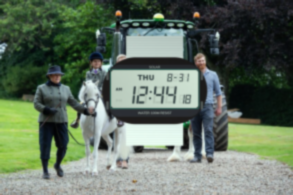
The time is **12:44**
